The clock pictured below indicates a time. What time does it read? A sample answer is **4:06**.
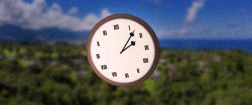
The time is **2:07**
